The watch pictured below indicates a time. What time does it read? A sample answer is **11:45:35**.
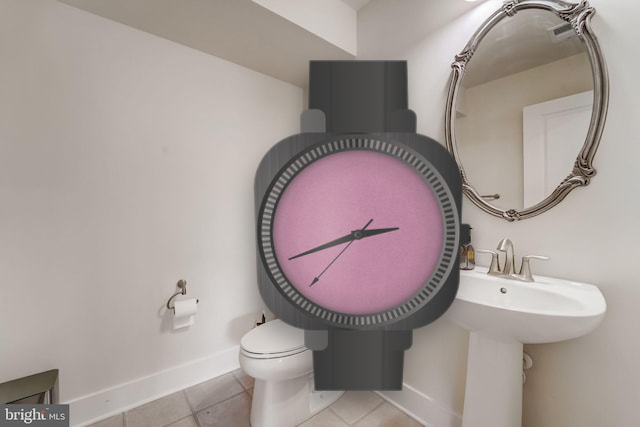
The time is **2:41:37**
